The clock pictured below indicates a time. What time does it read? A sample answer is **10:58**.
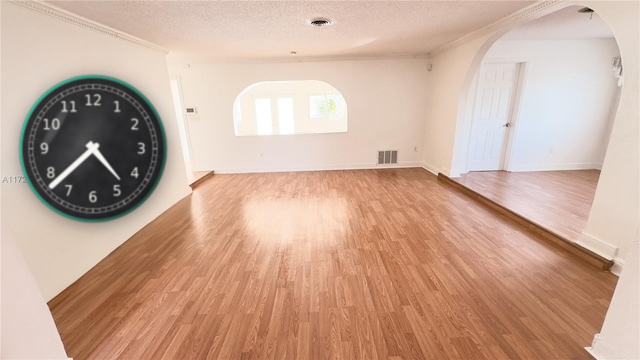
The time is **4:38**
